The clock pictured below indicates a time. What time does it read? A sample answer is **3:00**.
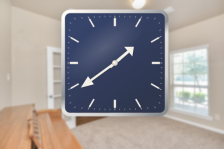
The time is **1:39**
